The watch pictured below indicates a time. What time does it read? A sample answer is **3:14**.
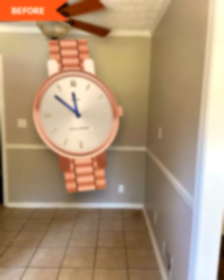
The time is **11:52**
